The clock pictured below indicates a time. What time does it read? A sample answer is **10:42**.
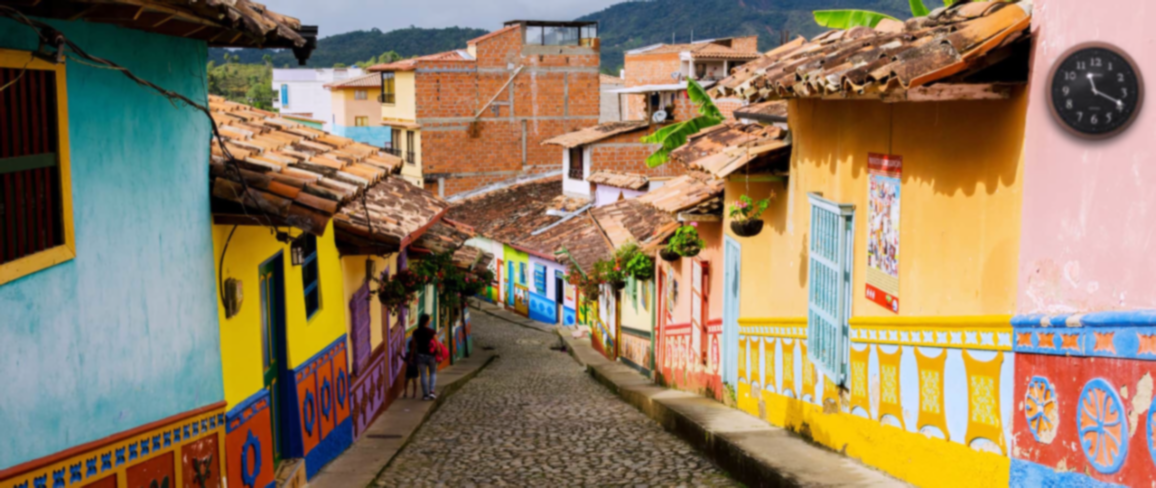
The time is **11:19**
